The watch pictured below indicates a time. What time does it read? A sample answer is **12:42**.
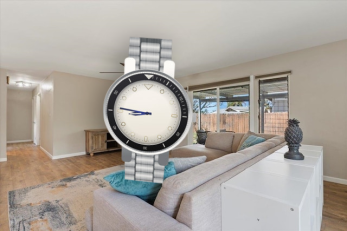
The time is **8:46**
